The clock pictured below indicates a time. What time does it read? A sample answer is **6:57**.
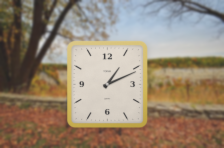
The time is **1:11**
